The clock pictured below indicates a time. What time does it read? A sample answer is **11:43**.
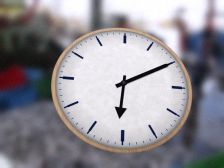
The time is **6:10**
